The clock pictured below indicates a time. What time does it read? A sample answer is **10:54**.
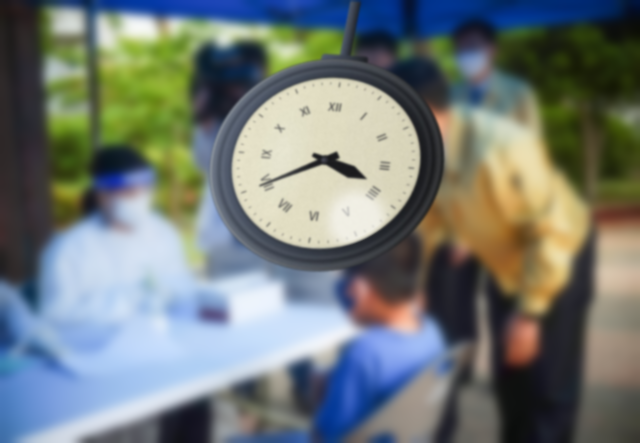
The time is **3:40**
